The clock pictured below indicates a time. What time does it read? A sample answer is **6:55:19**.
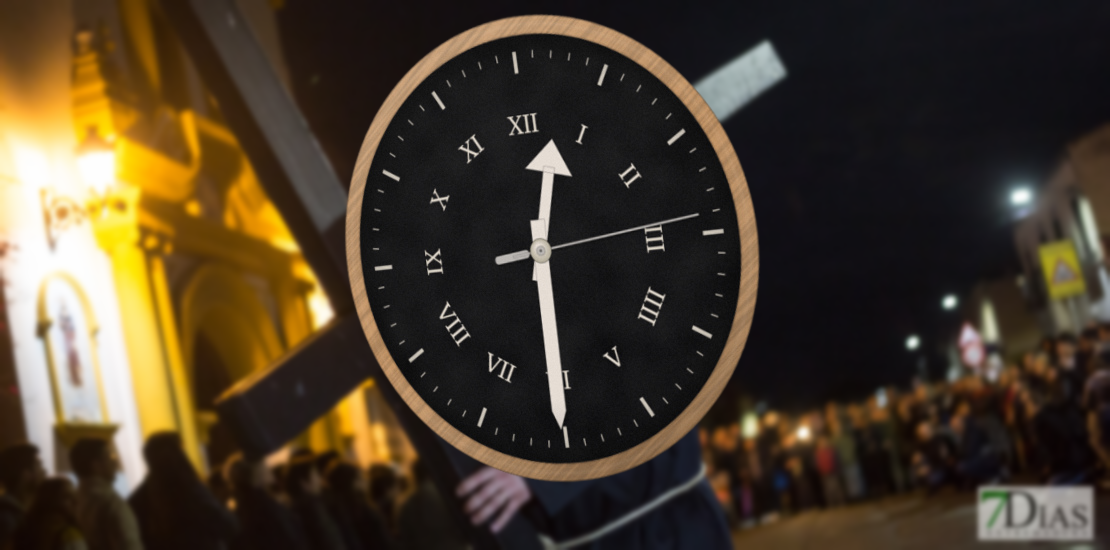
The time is **12:30:14**
